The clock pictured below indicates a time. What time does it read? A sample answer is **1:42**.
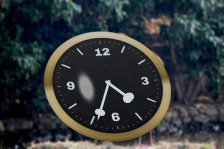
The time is **4:34**
